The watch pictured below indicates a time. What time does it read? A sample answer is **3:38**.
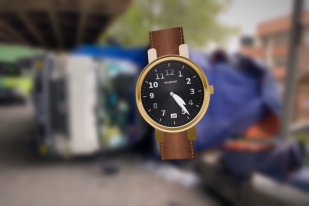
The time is **4:24**
